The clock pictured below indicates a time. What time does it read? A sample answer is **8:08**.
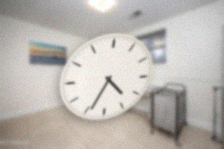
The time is **4:34**
